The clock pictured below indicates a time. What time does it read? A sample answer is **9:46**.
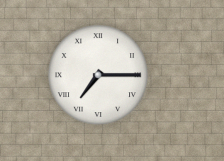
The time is **7:15**
